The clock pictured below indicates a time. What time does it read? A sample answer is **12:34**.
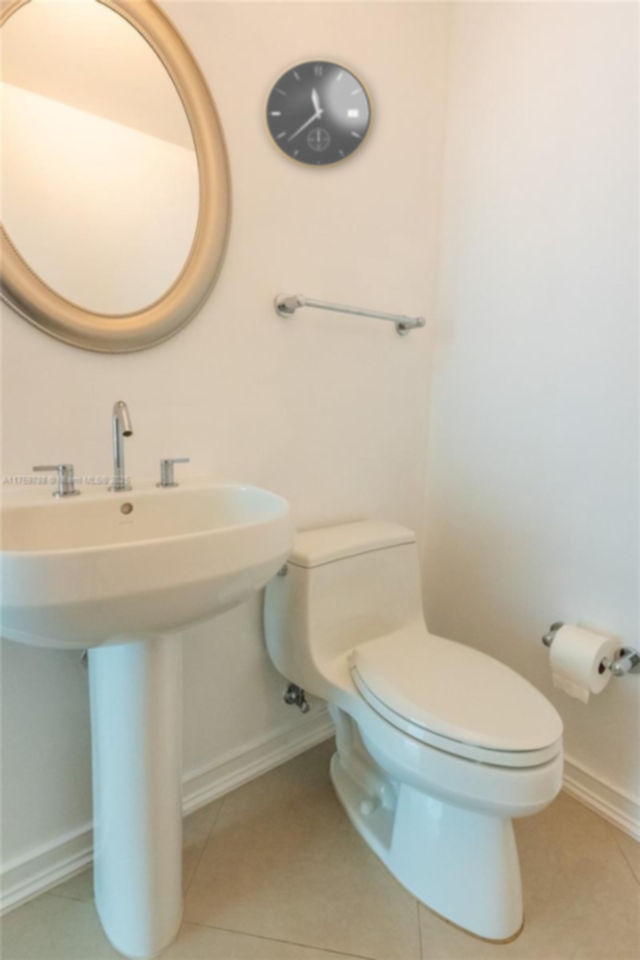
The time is **11:38**
